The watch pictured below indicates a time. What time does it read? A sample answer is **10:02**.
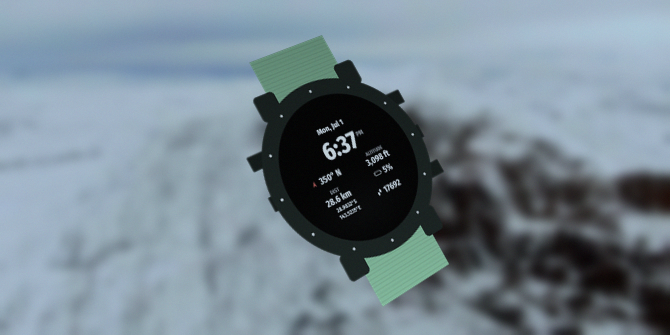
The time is **6:37**
